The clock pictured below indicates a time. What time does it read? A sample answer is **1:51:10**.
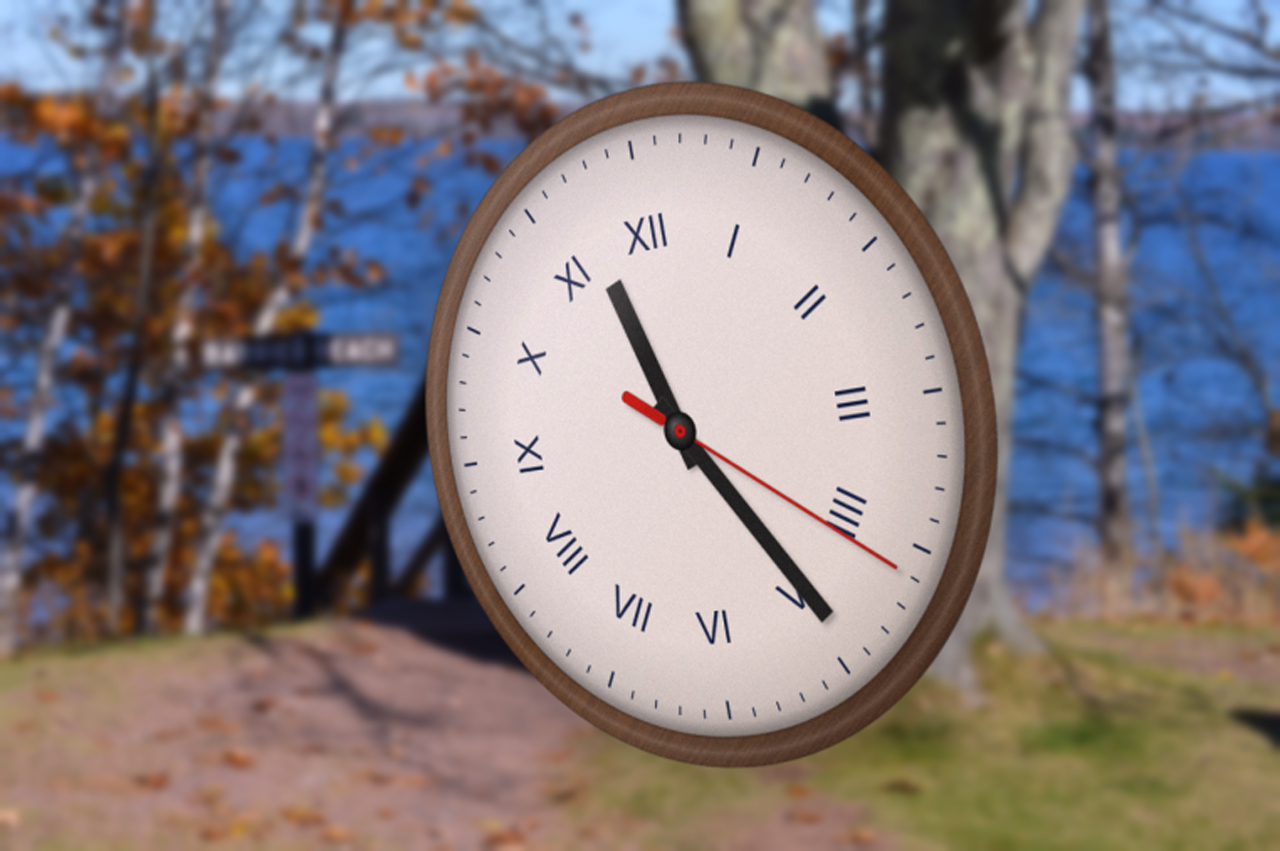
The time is **11:24:21**
